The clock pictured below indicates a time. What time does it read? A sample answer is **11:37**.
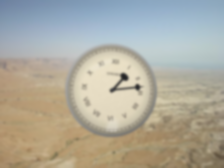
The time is **1:13**
